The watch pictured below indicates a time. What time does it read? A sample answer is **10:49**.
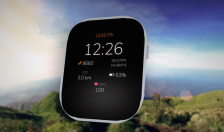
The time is **12:26**
